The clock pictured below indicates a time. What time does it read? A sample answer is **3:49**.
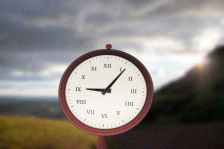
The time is **9:06**
